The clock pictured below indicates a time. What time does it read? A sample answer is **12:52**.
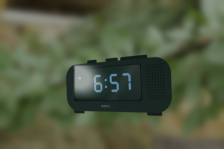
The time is **6:57**
